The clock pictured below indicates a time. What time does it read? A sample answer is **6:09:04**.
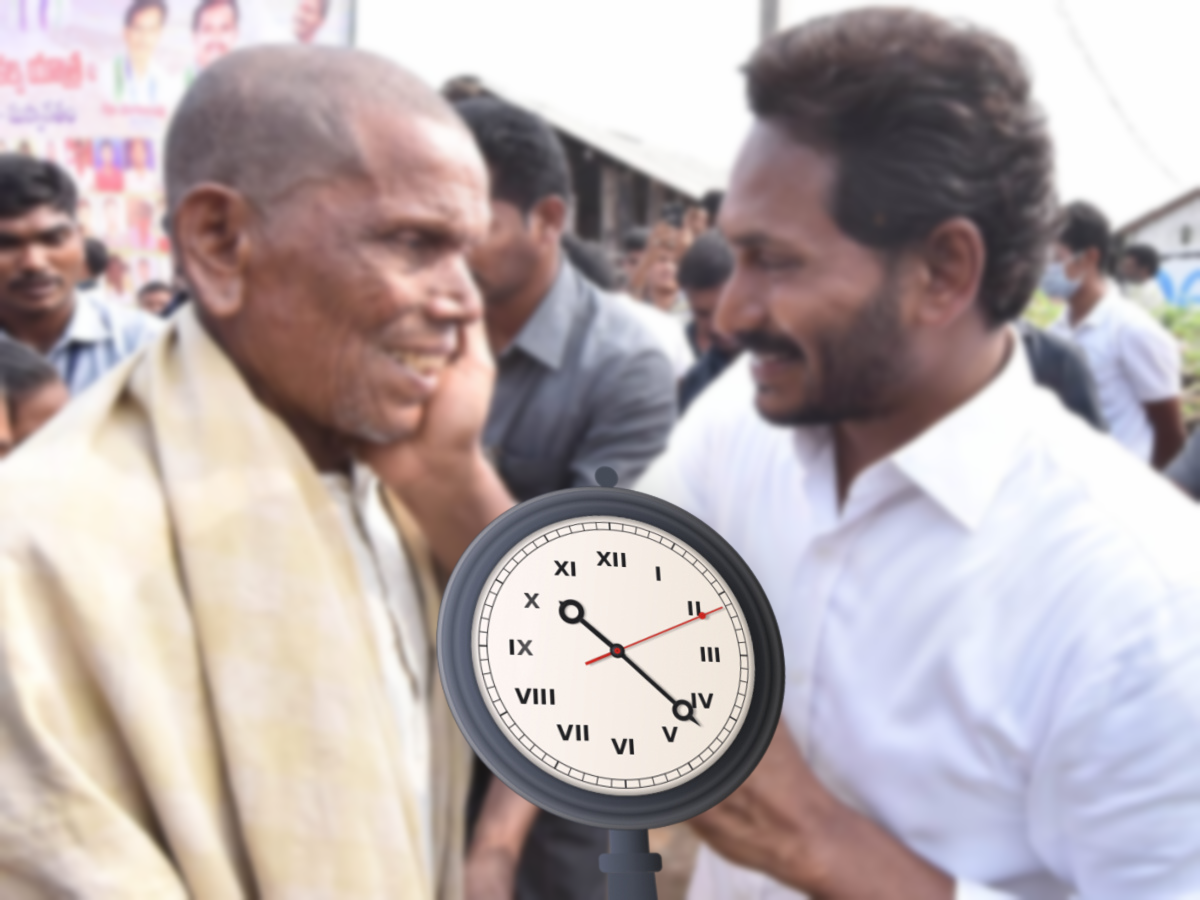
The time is **10:22:11**
